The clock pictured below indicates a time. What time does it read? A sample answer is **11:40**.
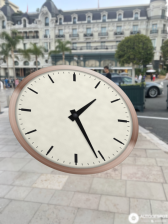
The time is **1:26**
